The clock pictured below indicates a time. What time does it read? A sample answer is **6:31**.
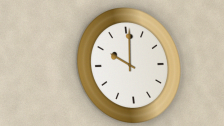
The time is **10:01**
